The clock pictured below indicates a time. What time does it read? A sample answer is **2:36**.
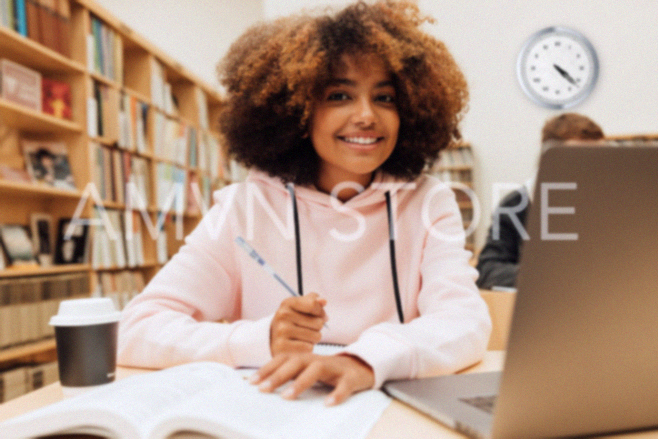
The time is **4:22**
